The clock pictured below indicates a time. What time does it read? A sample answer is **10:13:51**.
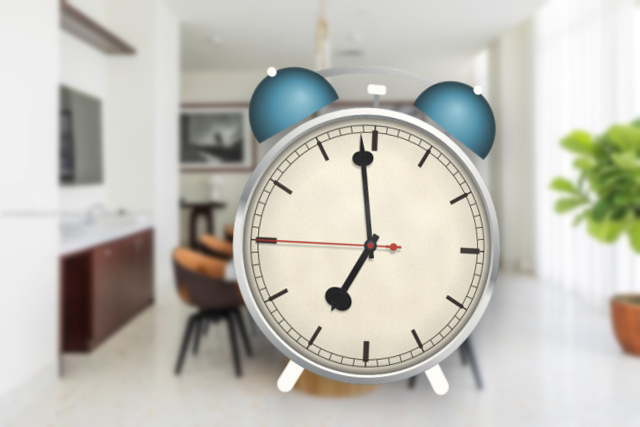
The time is **6:58:45**
